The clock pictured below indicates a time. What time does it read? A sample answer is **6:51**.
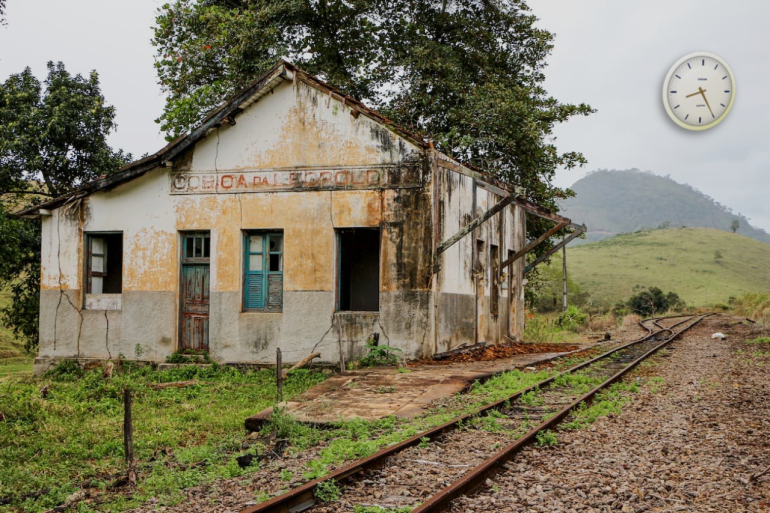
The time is **8:25**
